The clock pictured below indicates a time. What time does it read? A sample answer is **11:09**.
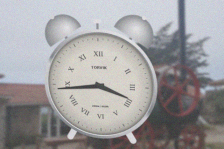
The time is **3:44**
